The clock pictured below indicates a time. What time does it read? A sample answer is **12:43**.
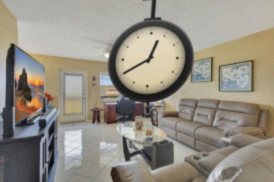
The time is **12:40**
